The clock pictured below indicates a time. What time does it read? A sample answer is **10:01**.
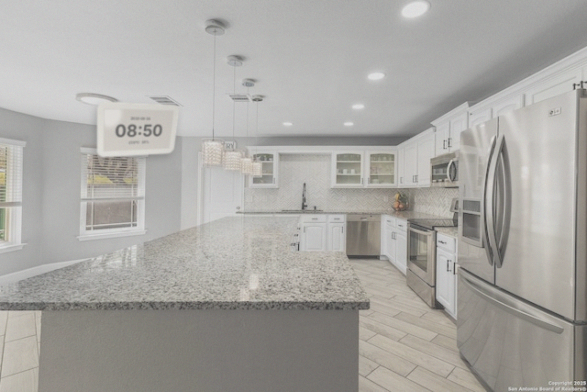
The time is **8:50**
